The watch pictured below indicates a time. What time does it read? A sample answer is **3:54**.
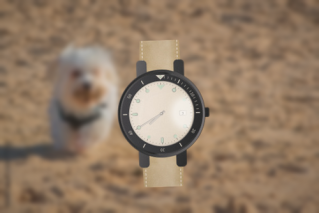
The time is **7:40**
